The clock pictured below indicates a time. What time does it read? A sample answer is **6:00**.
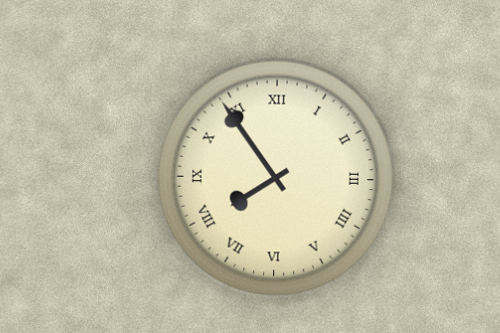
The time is **7:54**
